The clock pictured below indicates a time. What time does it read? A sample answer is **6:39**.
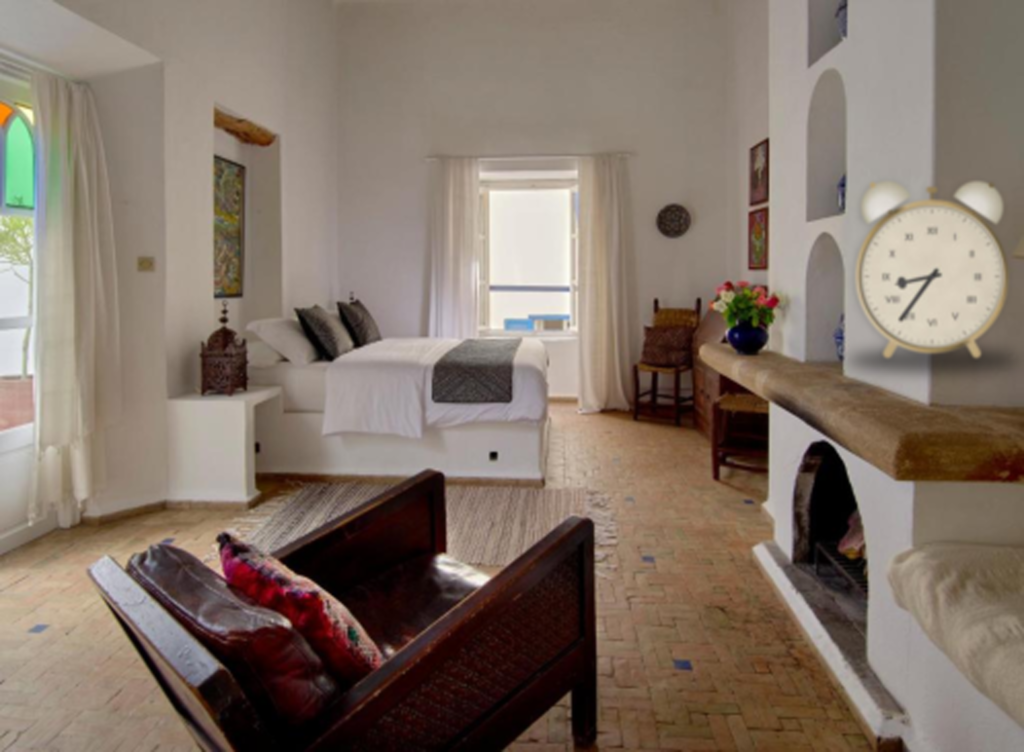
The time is **8:36**
